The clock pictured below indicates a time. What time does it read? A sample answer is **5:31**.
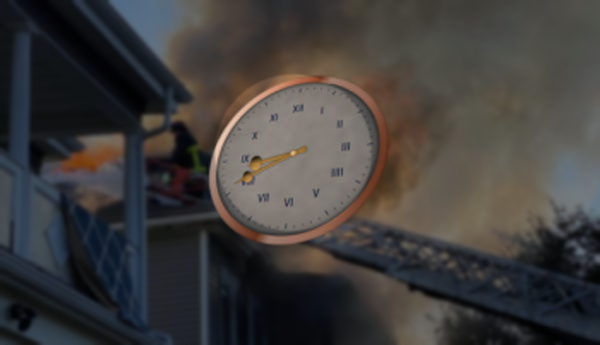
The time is **8:41**
